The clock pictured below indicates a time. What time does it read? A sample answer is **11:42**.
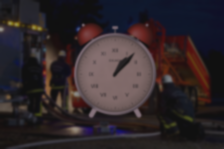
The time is **1:07**
